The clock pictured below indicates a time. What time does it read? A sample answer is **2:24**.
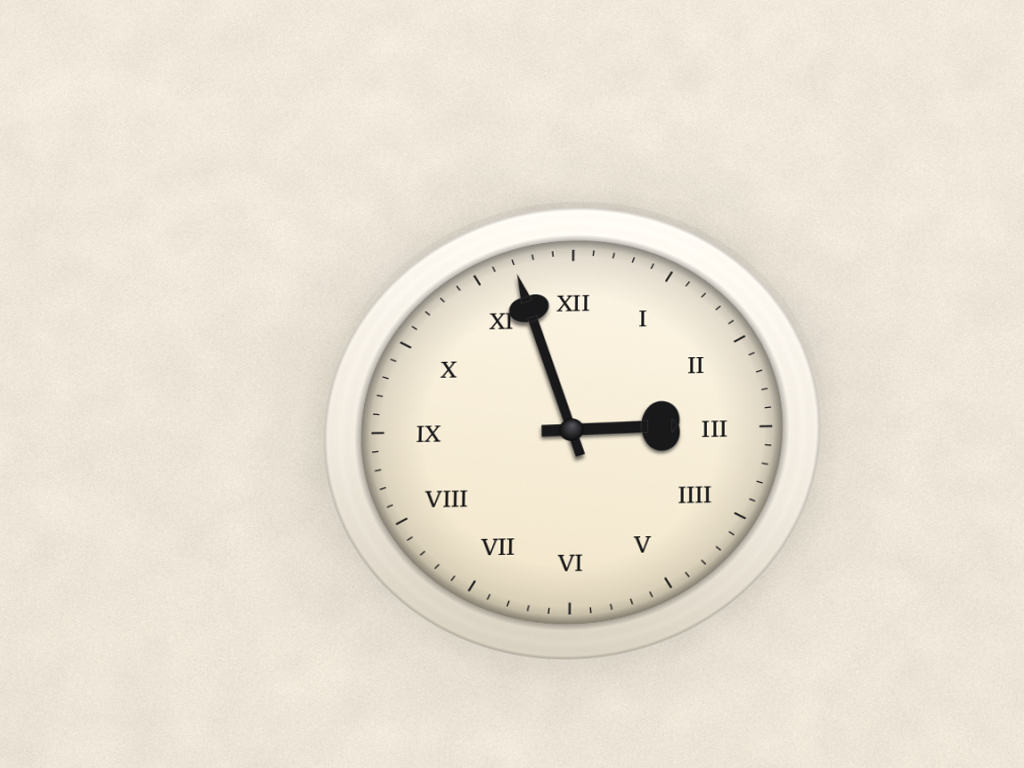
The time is **2:57**
